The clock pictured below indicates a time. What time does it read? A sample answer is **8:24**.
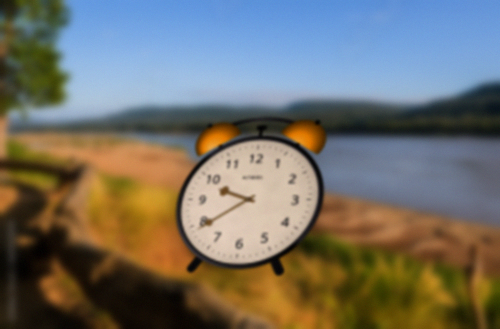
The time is **9:39**
